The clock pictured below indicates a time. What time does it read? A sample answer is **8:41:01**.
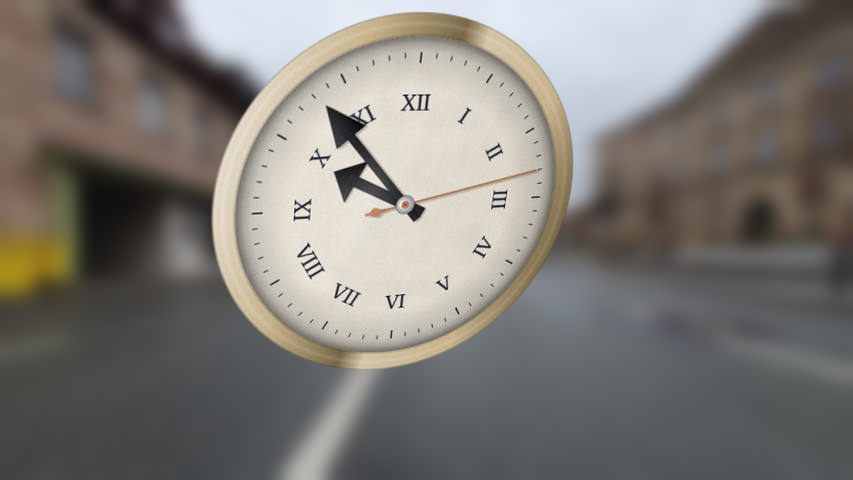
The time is **9:53:13**
